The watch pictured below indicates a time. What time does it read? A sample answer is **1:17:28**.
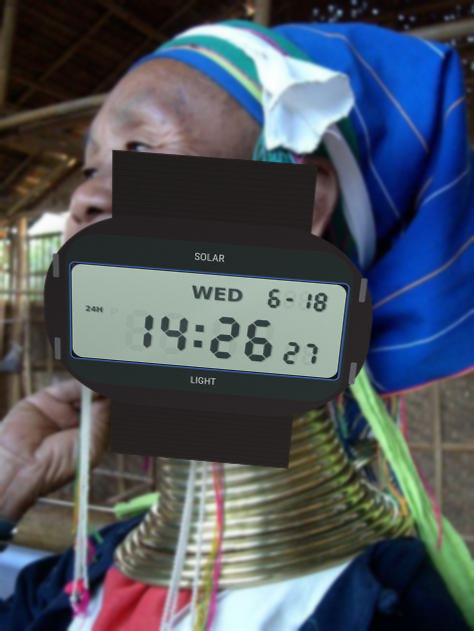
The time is **14:26:27**
